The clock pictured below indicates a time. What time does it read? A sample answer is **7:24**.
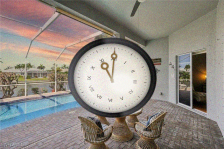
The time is **11:00**
